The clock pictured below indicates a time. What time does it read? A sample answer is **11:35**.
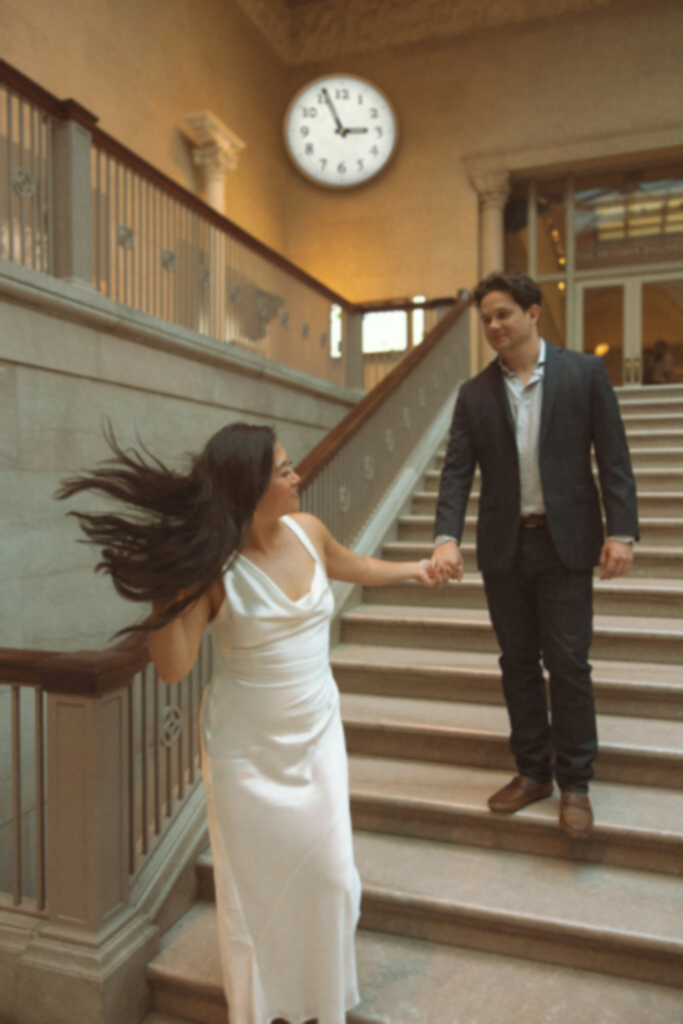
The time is **2:56**
